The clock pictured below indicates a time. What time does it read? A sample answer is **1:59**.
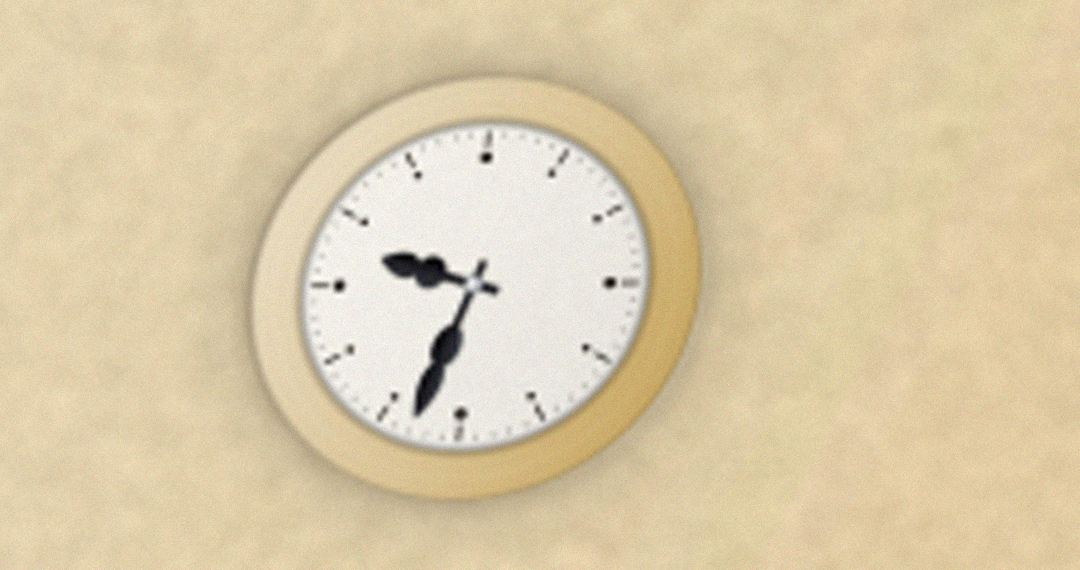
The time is **9:33**
